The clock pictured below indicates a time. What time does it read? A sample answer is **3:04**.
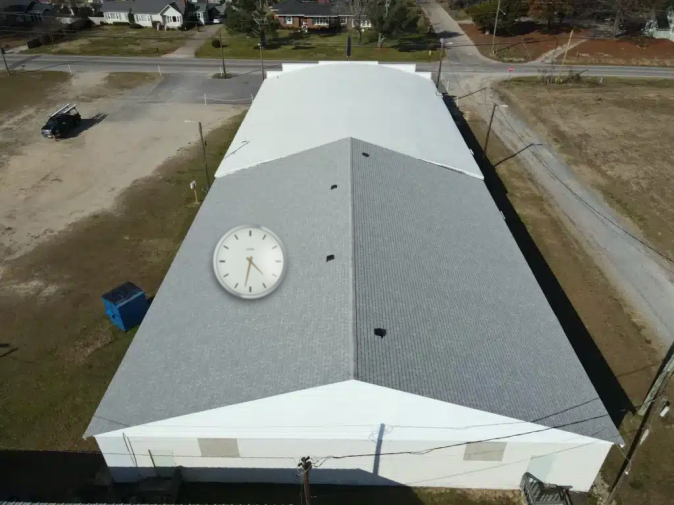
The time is **4:32**
